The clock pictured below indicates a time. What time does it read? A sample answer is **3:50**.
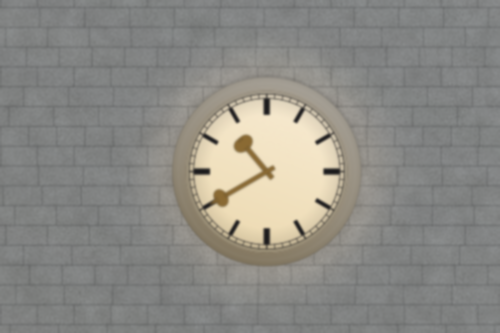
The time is **10:40**
